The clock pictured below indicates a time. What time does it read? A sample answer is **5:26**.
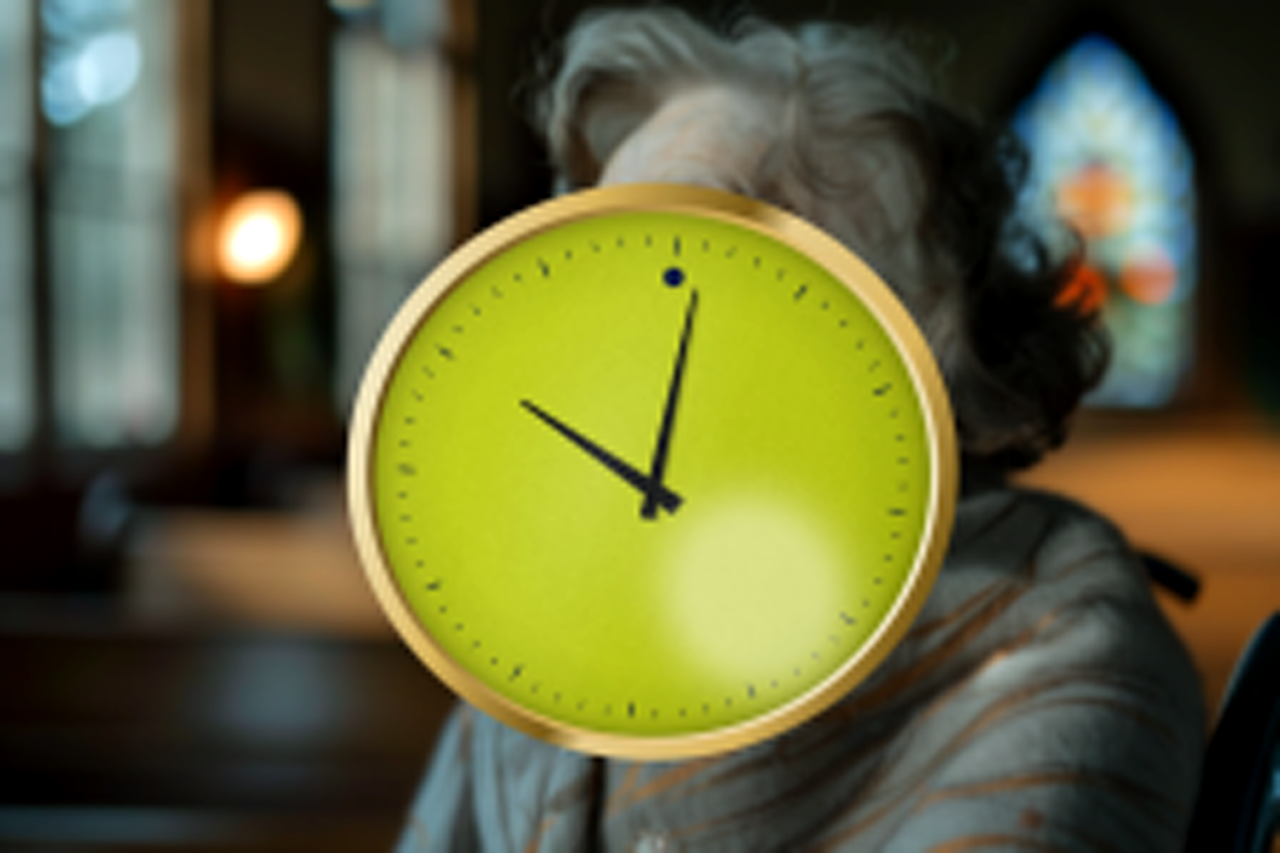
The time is **10:01**
